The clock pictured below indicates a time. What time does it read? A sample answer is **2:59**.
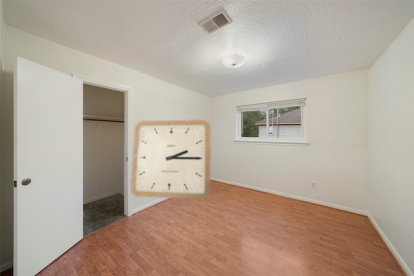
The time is **2:15**
